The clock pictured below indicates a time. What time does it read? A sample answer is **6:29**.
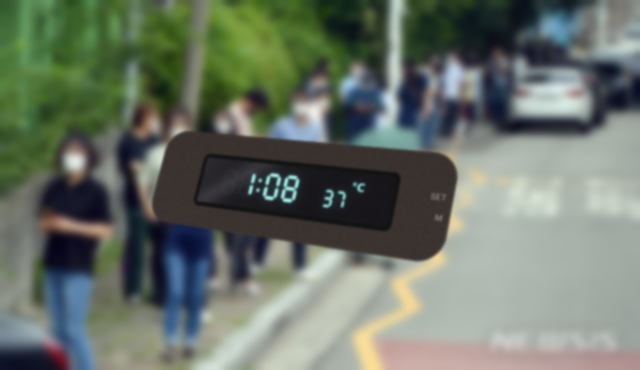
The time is **1:08**
